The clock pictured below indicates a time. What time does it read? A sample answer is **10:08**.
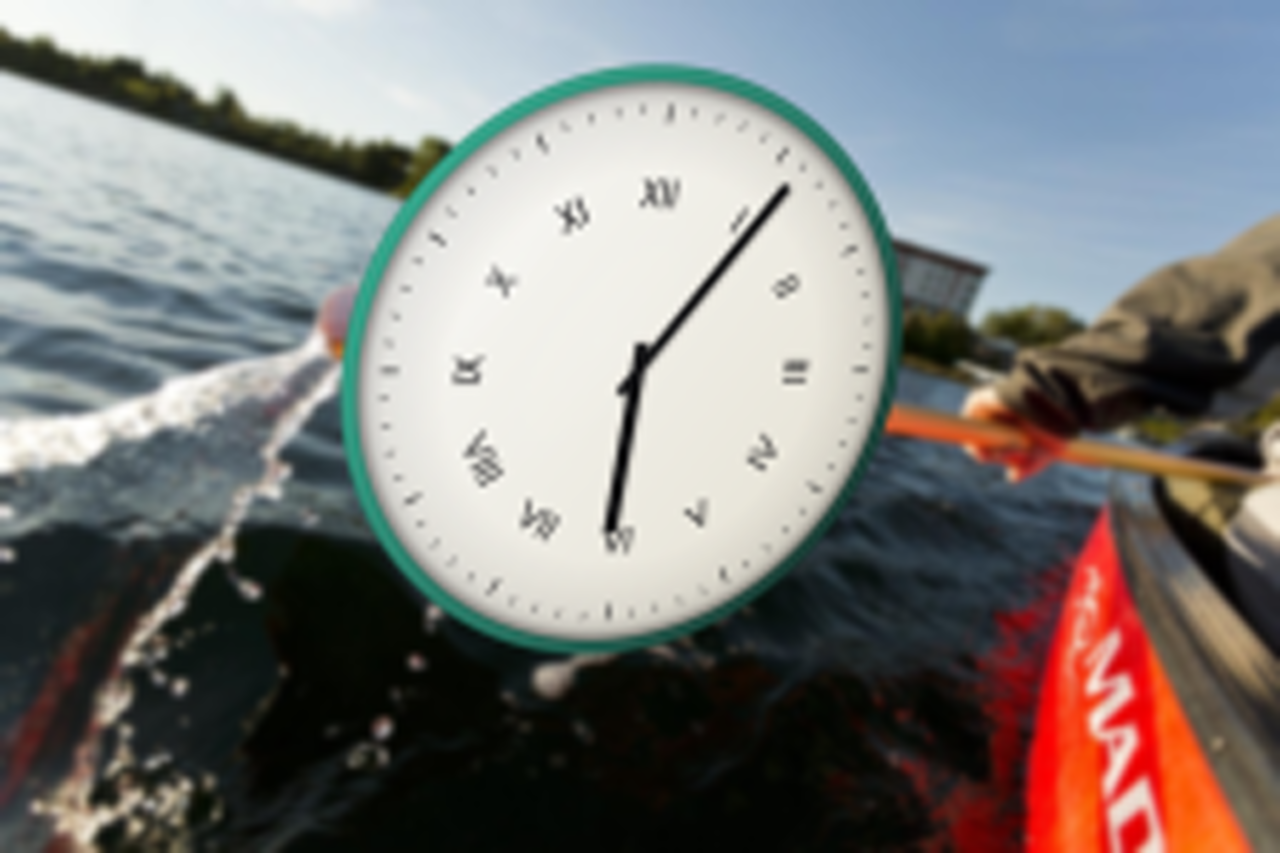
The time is **6:06**
